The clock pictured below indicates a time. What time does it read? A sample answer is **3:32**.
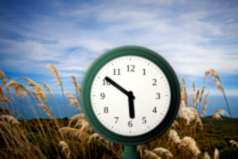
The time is **5:51**
